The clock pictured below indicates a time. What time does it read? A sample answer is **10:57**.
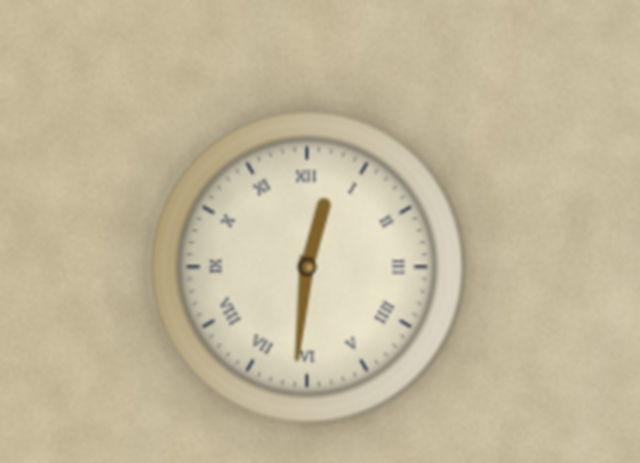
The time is **12:31**
